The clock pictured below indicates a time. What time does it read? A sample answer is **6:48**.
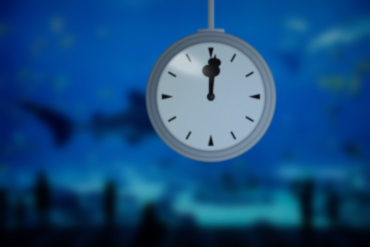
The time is **12:01**
